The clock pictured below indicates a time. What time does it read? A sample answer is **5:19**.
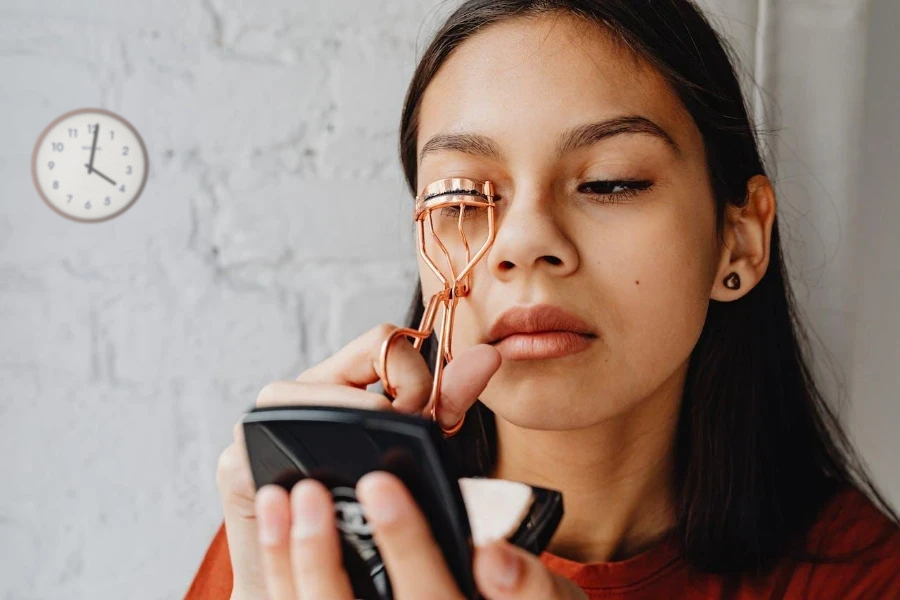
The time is **4:01**
